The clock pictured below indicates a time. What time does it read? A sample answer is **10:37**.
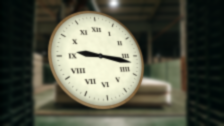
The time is **9:17**
